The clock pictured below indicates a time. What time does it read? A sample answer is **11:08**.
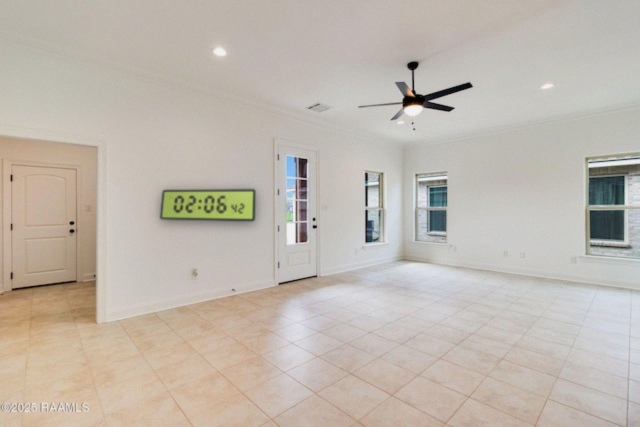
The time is **2:06**
